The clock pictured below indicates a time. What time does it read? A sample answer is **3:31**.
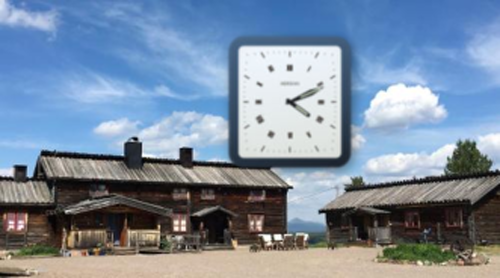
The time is **4:11**
